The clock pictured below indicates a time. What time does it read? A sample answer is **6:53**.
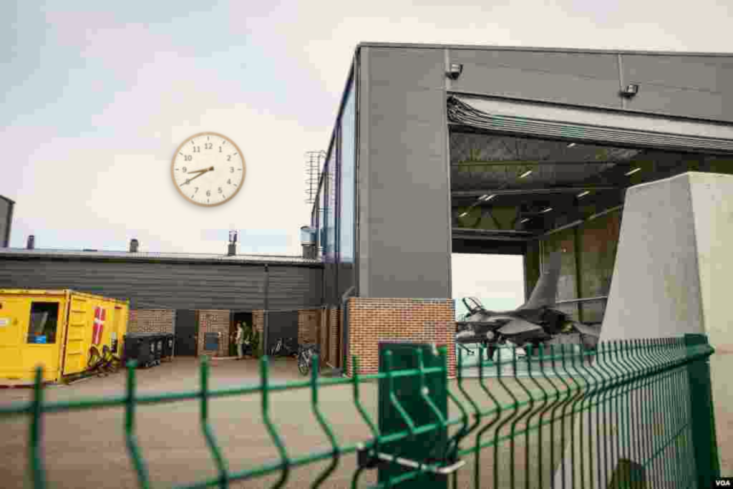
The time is **8:40**
